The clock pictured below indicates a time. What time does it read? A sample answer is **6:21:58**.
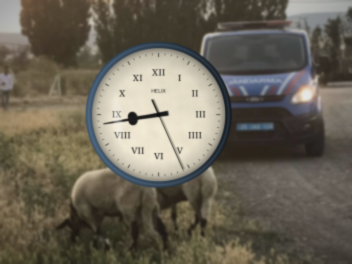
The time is **8:43:26**
